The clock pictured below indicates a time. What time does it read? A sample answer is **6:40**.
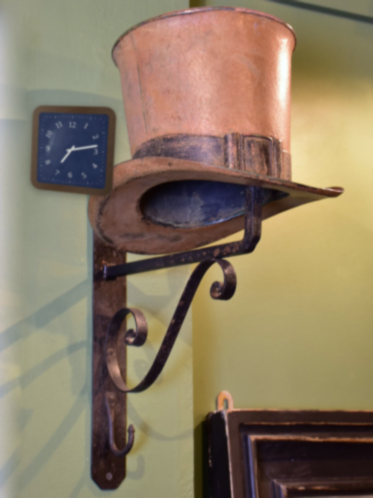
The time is **7:13**
